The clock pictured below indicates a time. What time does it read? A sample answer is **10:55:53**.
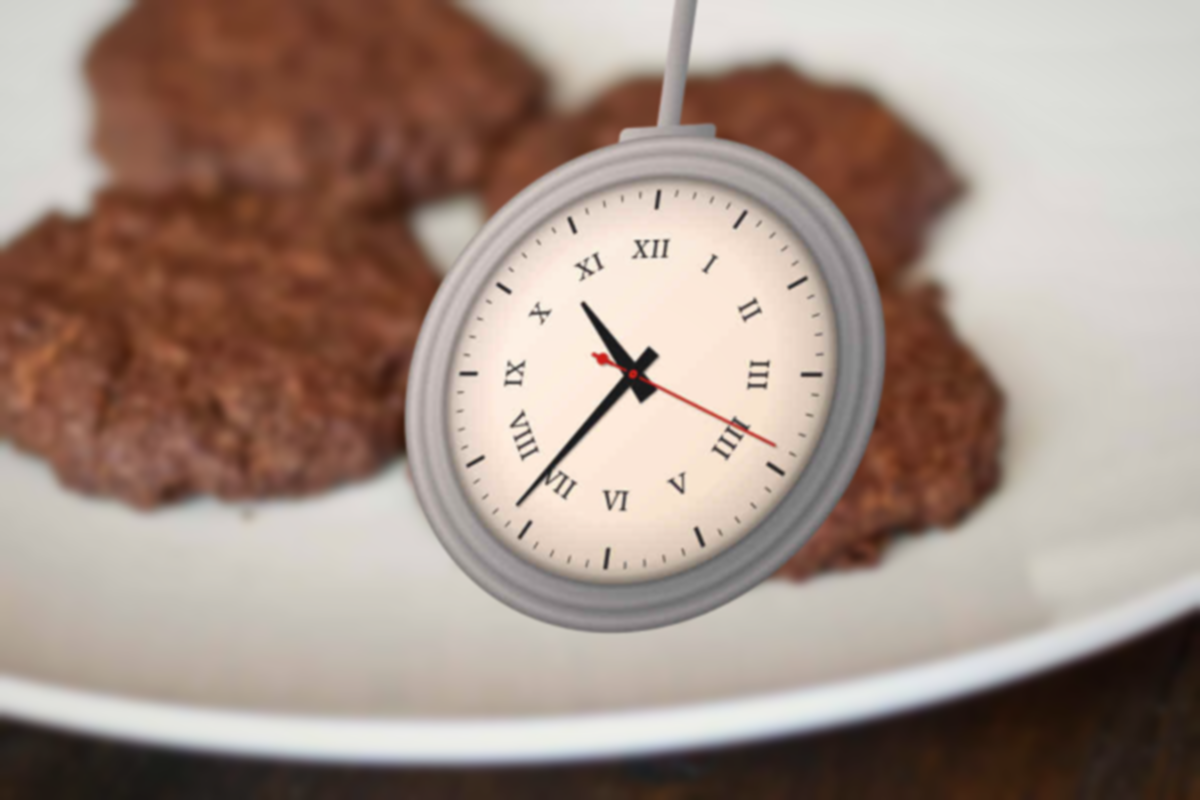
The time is **10:36:19**
